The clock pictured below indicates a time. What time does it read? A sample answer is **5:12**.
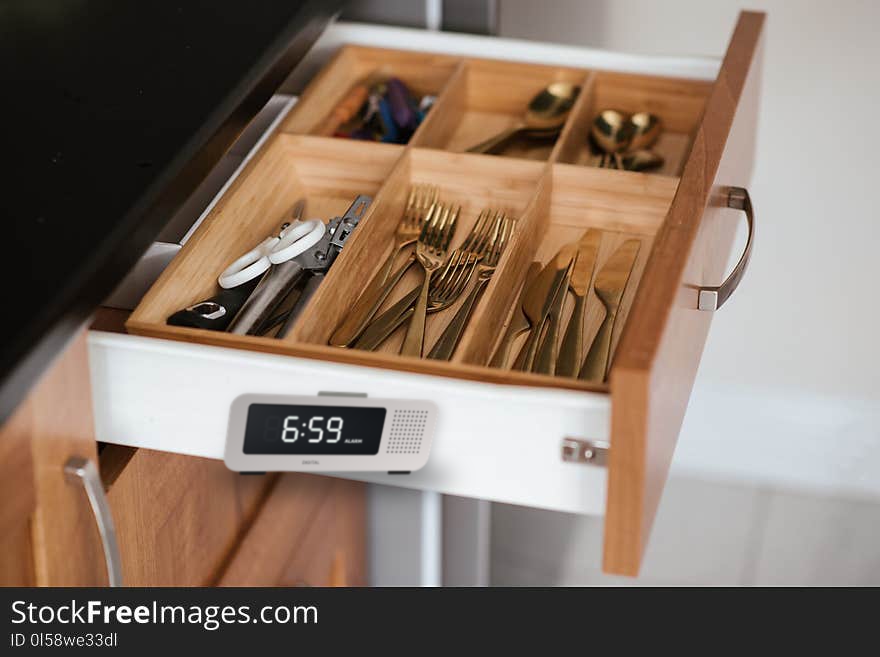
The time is **6:59**
